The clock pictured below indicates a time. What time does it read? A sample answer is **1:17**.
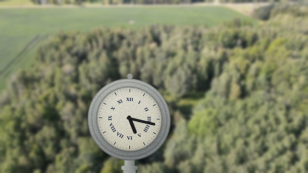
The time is **5:17**
